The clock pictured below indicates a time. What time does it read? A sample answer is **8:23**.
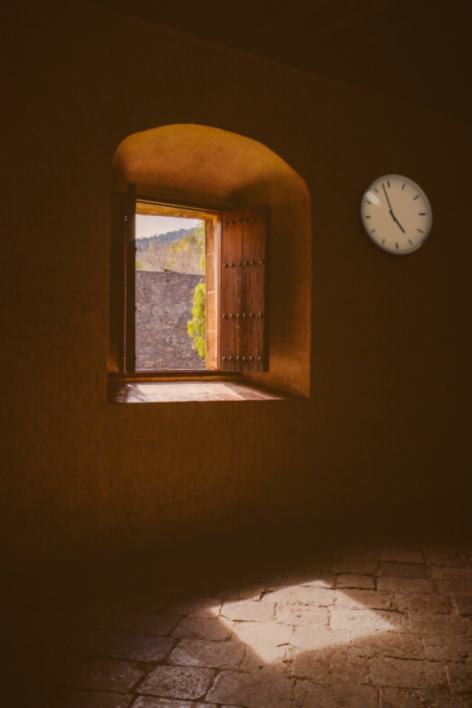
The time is **4:58**
